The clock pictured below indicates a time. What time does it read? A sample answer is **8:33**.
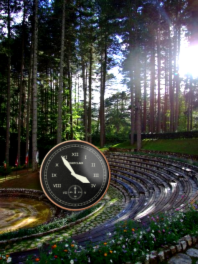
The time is **3:54**
